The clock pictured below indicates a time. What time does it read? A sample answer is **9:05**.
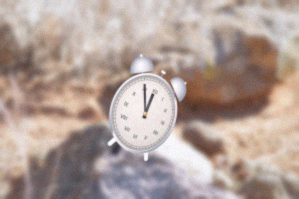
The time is **11:55**
